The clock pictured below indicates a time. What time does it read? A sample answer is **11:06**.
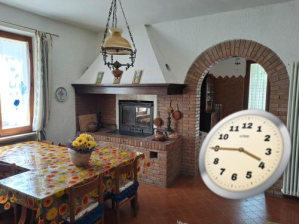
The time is **3:45**
